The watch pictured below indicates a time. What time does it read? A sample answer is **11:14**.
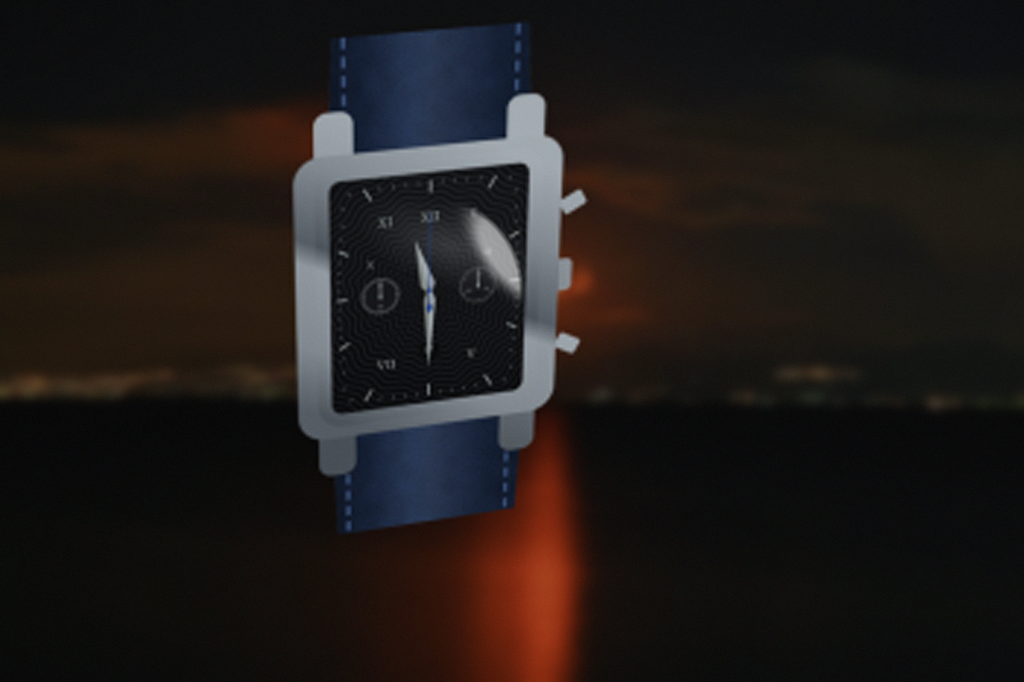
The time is **11:30**
